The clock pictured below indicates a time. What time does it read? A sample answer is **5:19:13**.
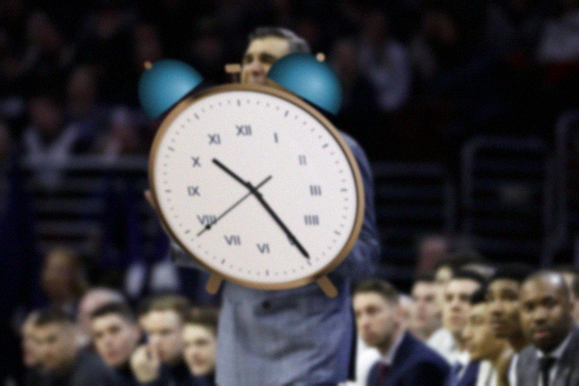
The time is **10:24:39**
